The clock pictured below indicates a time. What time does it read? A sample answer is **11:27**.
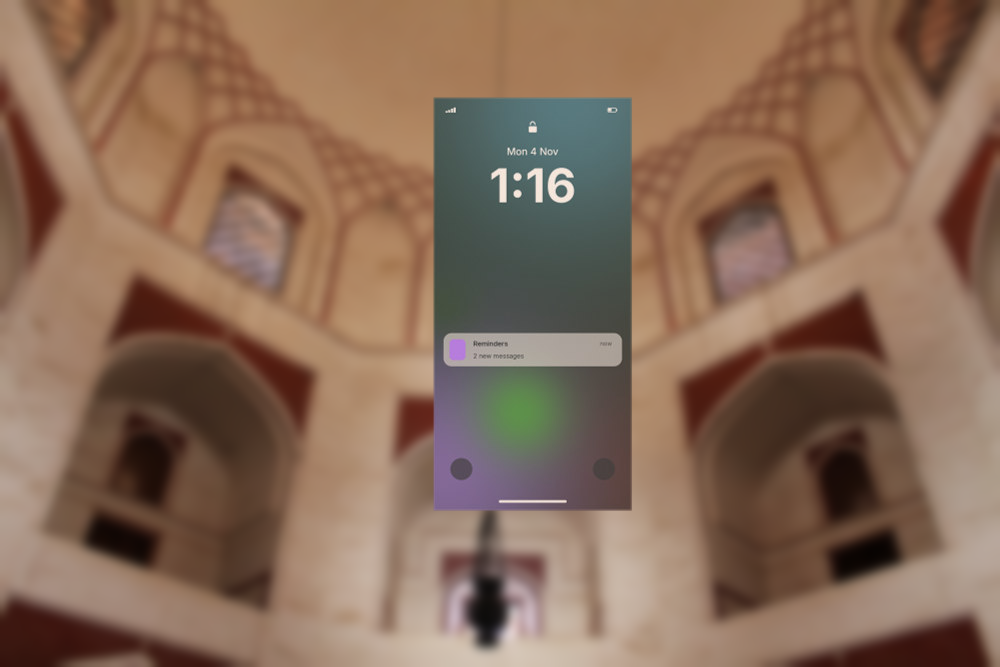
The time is **1:16**
